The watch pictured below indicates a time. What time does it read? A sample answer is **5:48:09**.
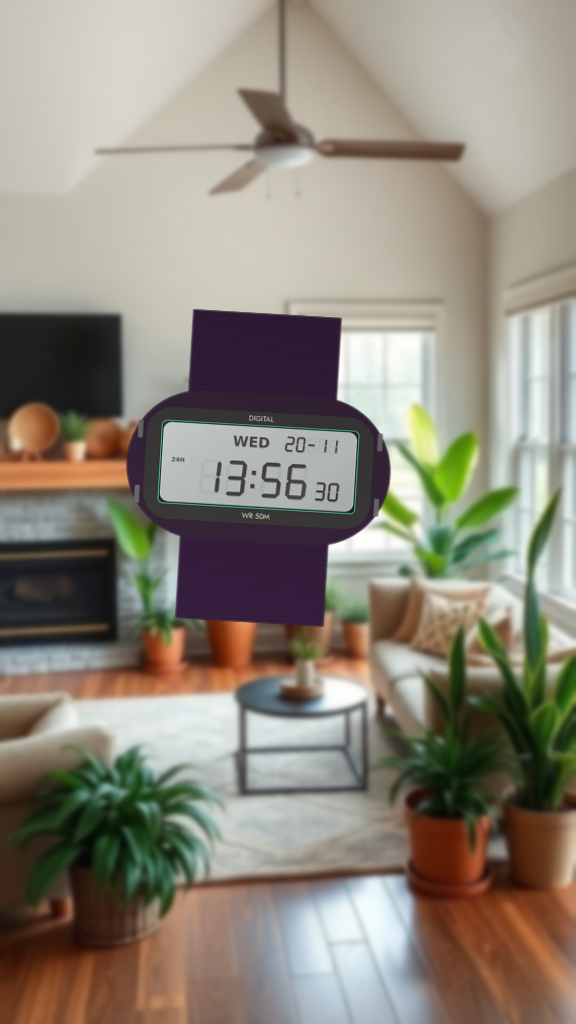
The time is **13:56:30**
